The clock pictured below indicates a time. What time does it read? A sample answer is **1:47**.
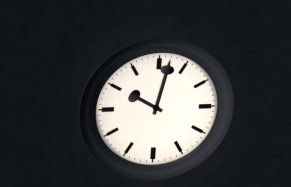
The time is **10:02**
